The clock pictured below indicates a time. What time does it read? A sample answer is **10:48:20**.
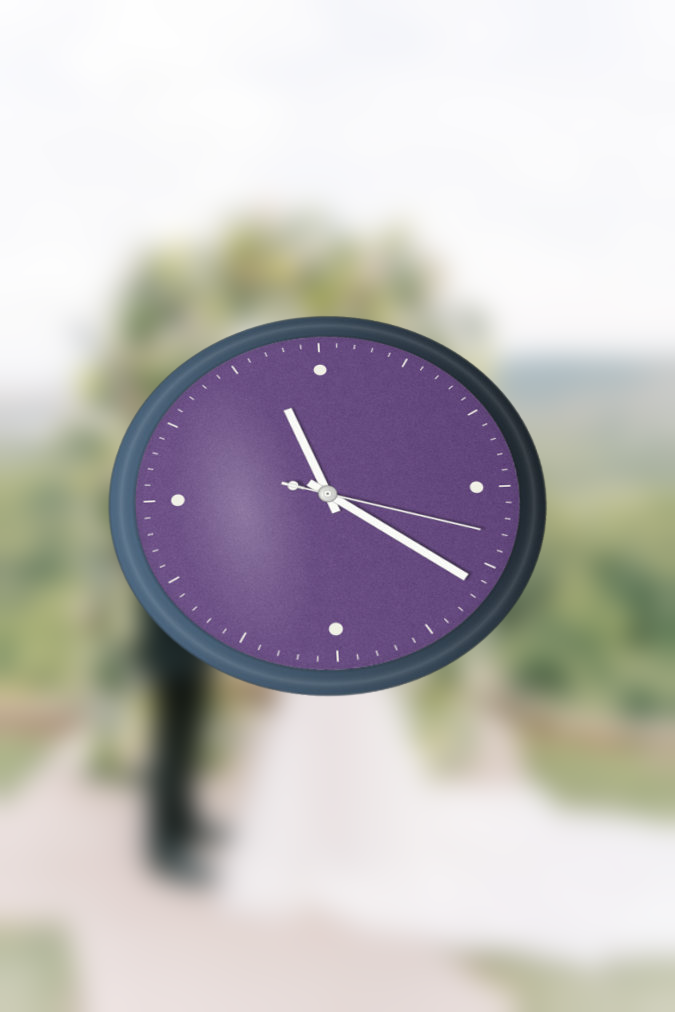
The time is **11:21:18**
